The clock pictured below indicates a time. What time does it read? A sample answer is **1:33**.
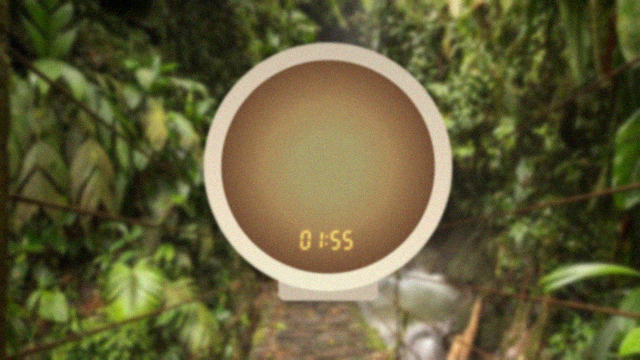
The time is **1:55**
